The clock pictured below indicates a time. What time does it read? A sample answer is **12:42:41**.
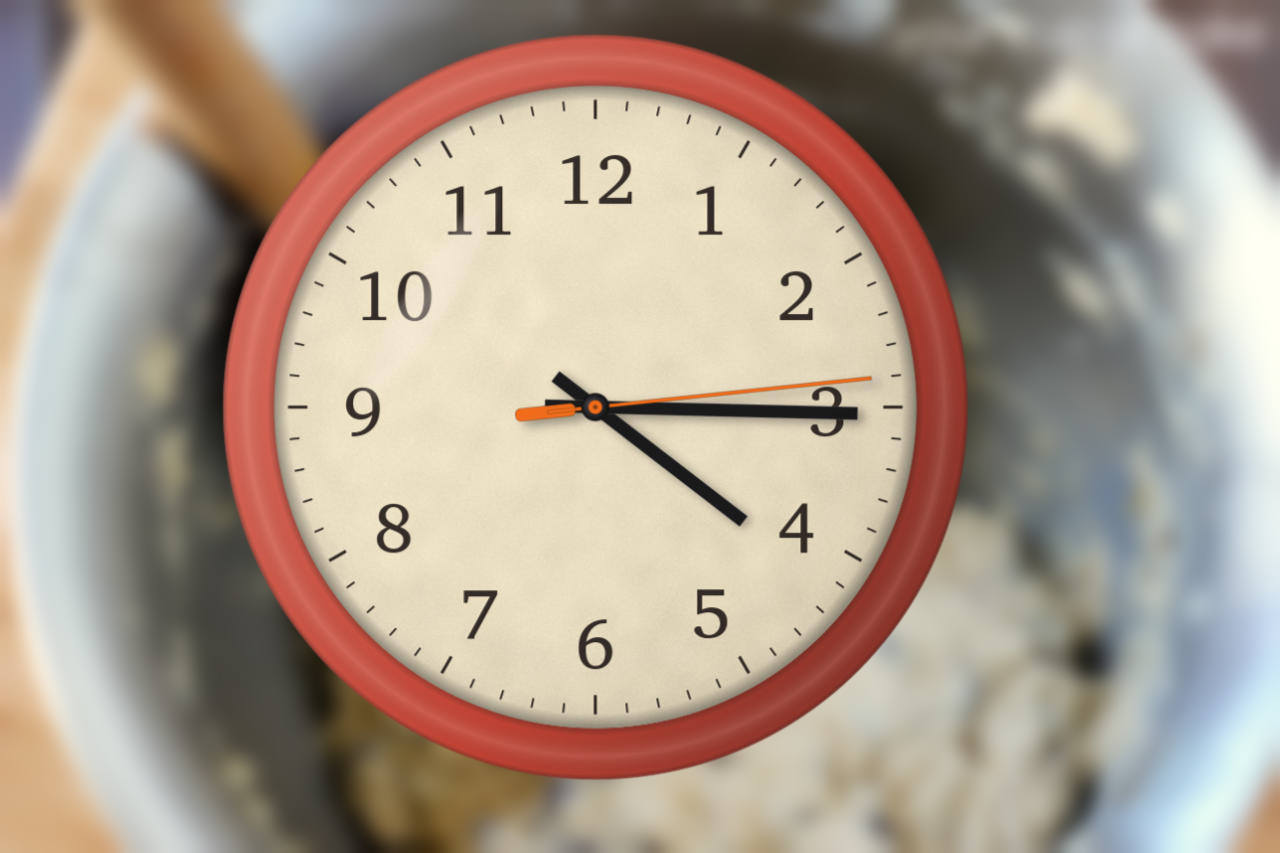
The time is **4:15:14**
